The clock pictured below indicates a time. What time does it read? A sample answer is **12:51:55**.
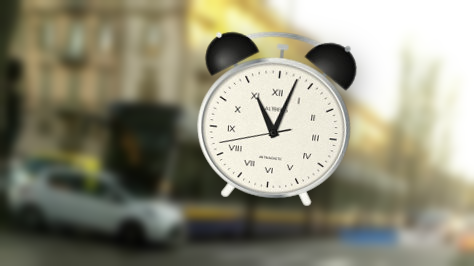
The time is **11:02:42**
